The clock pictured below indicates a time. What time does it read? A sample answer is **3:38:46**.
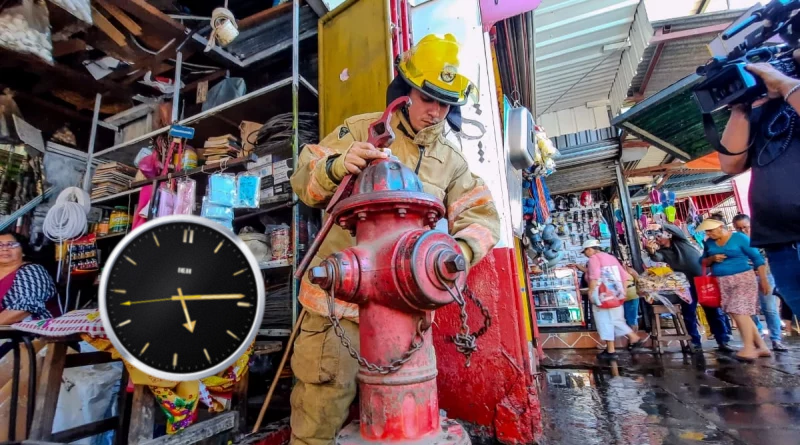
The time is **5:13:43**
